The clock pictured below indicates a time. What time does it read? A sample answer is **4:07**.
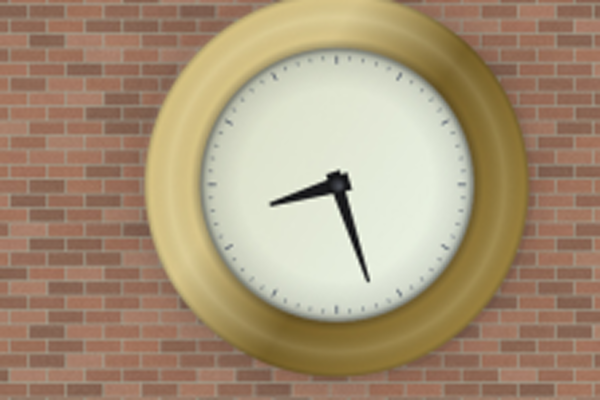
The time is **8:27**
